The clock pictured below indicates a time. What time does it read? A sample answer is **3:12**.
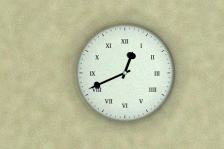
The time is **12:41**
